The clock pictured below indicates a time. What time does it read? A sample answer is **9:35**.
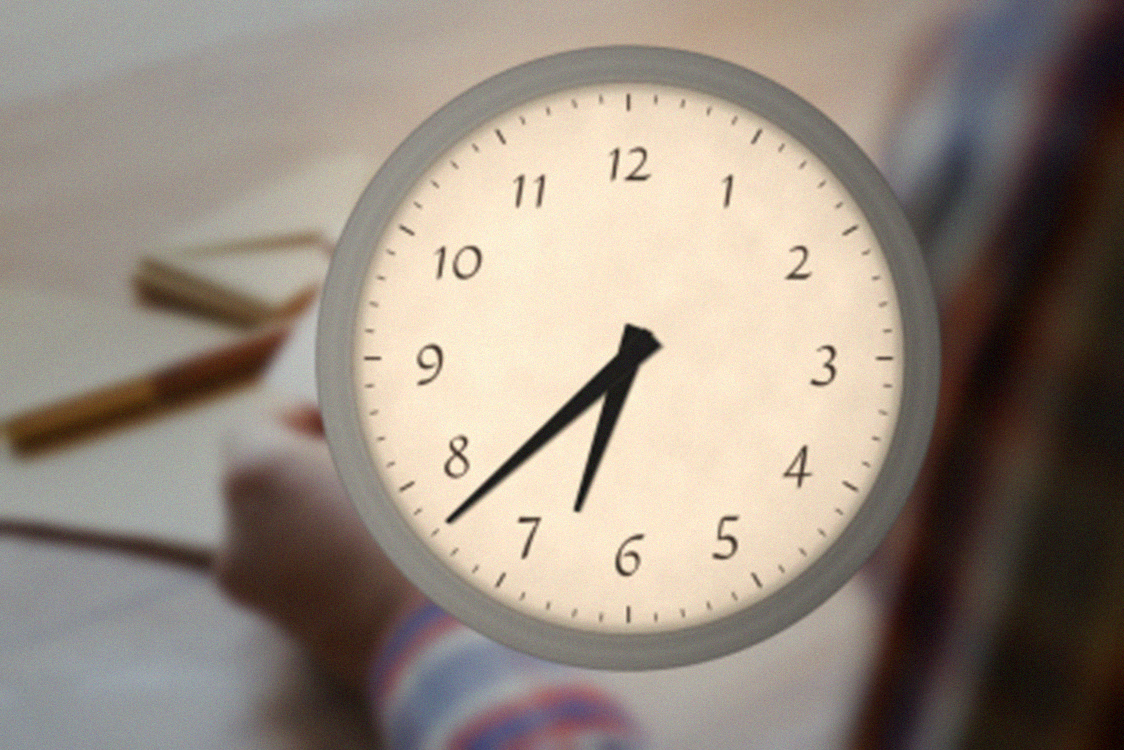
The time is **6:38**
